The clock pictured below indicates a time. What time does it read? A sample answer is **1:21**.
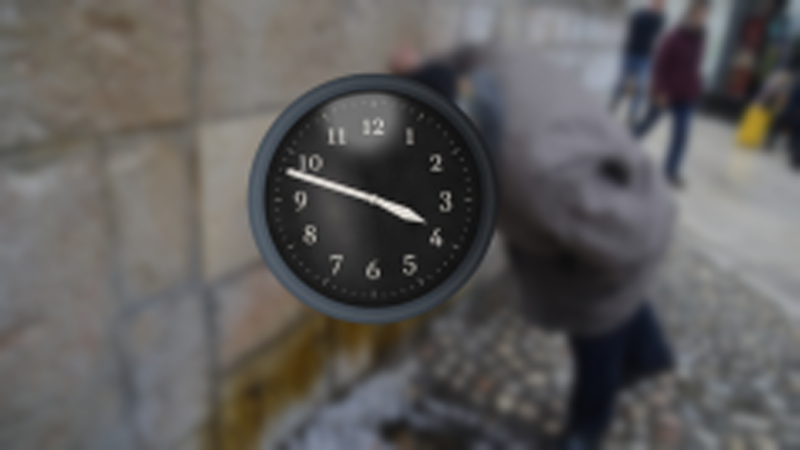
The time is **3:48**
